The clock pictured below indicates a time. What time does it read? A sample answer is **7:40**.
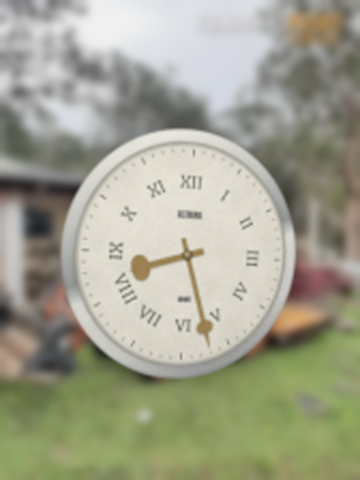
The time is **8:27**
